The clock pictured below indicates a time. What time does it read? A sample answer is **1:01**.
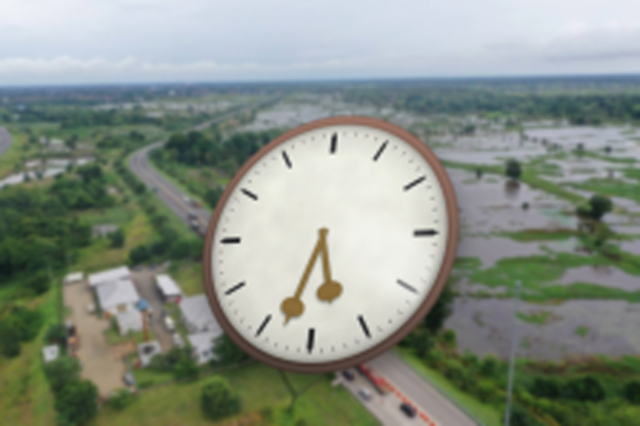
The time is **5:33**
